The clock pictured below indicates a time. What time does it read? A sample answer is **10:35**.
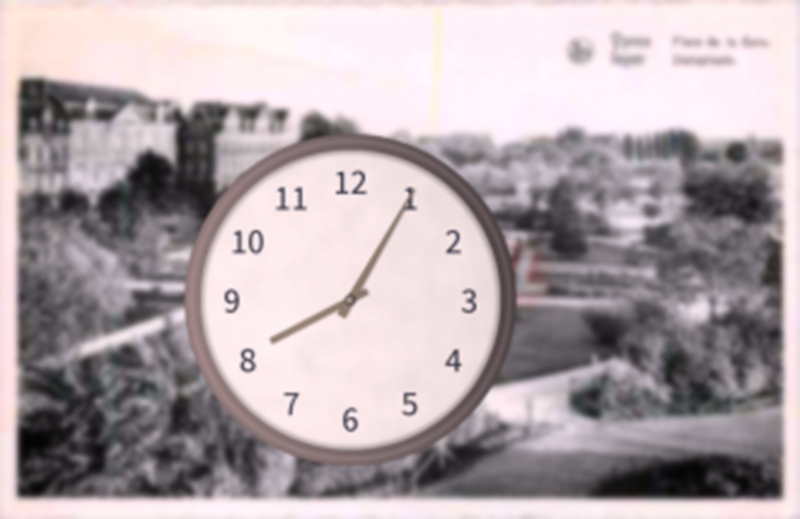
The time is **8:05**
